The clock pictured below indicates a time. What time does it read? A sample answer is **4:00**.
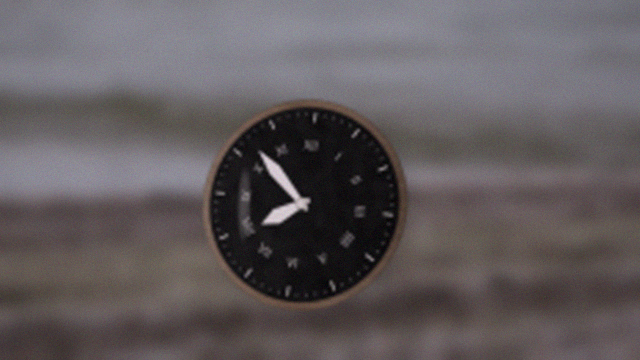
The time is **7:52**
